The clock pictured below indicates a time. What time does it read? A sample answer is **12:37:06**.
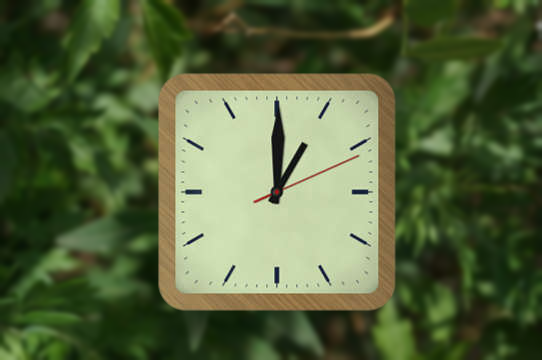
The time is **1:00:11**
